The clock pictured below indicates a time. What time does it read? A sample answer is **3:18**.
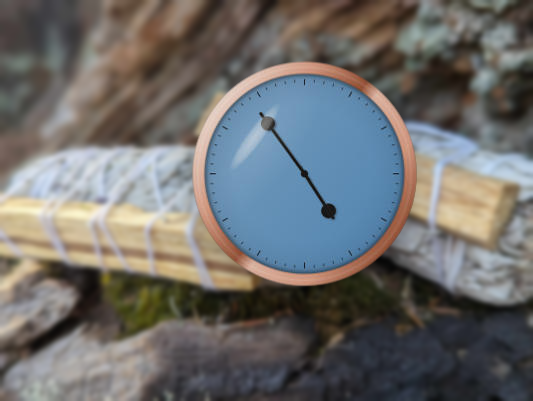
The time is **4:54**
